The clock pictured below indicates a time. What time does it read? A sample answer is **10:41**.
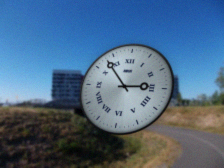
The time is **2:53**
